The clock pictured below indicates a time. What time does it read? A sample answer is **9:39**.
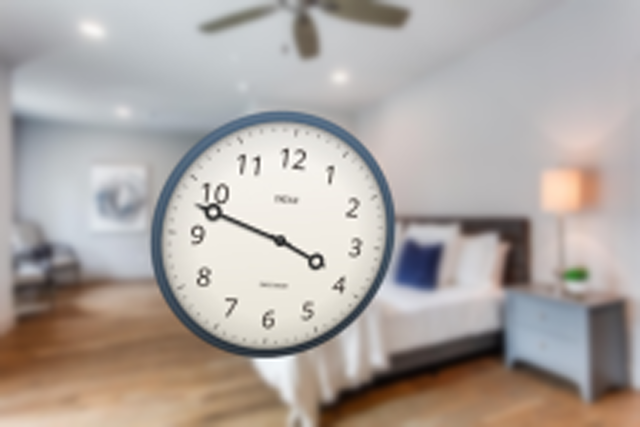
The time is **3:48**
